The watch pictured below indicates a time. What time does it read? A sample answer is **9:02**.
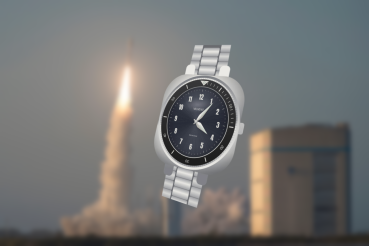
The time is **4:06**
